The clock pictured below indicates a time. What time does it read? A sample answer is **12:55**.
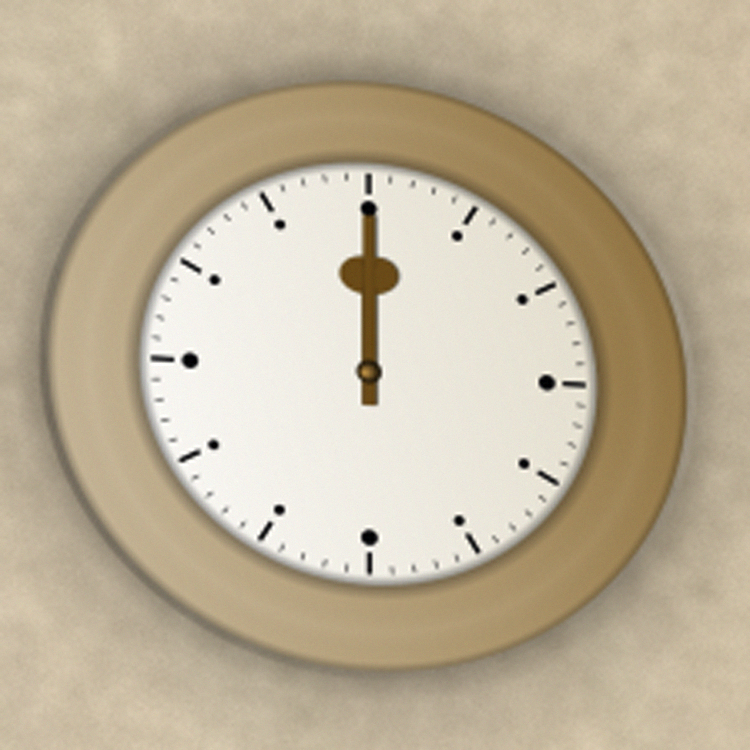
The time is **12:00**
